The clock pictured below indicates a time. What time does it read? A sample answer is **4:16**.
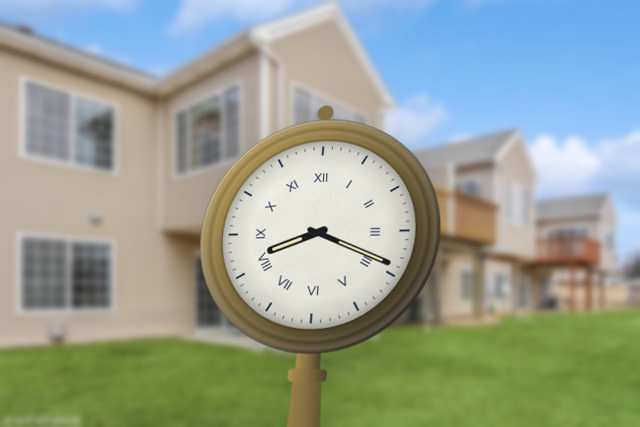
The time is **8:19**
